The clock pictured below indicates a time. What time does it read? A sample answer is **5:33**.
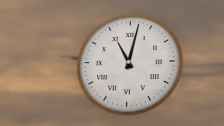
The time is **11:02**
